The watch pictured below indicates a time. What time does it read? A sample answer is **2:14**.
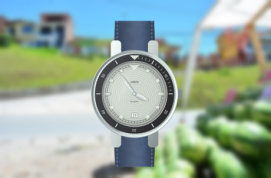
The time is **3:54**
